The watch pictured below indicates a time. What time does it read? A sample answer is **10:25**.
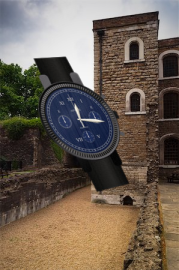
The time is **12:17**
